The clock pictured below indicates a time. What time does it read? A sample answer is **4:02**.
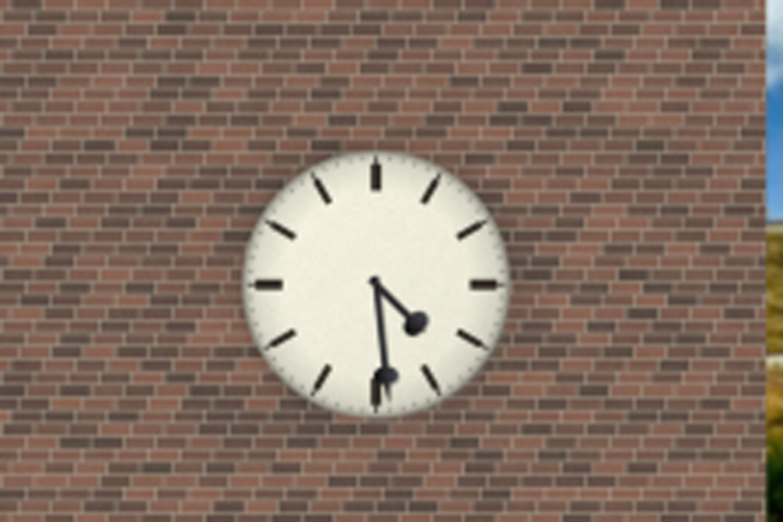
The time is **4:29**
